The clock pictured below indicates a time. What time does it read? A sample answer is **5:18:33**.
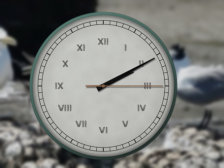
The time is **2:10:15**
